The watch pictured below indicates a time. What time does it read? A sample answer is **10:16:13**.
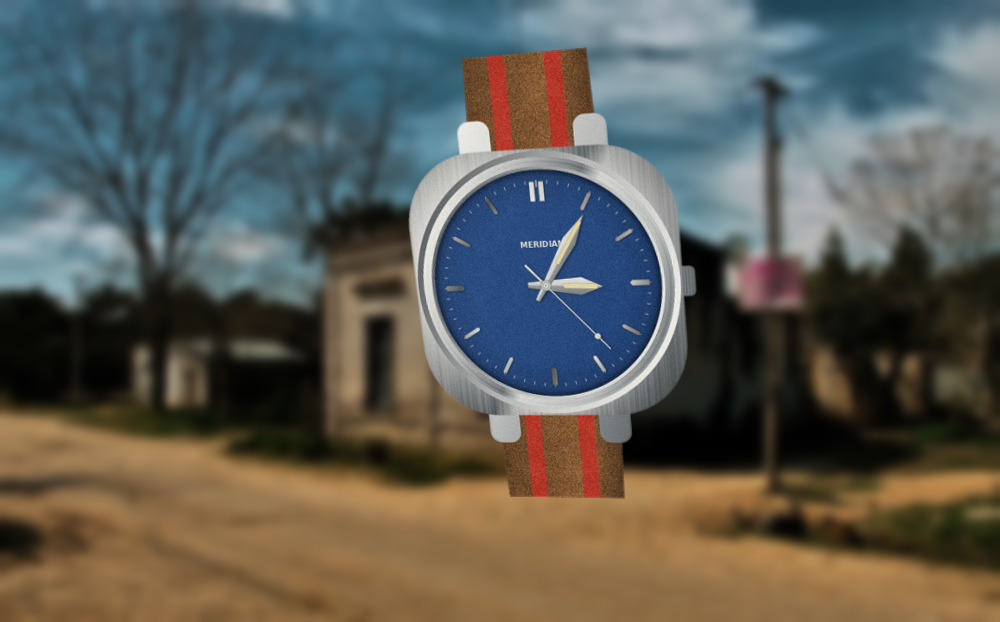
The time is **3:05:23**
